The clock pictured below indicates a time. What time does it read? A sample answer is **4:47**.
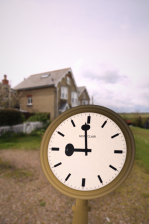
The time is **8:59**
